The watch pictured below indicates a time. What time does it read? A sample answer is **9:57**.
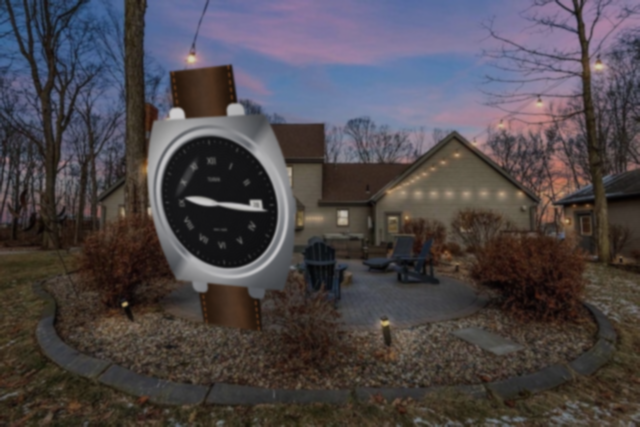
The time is **9:16**
